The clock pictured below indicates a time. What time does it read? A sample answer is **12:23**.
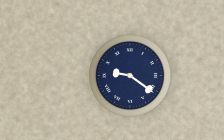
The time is **9:21**
